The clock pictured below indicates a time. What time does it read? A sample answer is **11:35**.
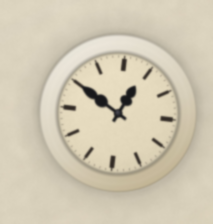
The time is **12:50**
